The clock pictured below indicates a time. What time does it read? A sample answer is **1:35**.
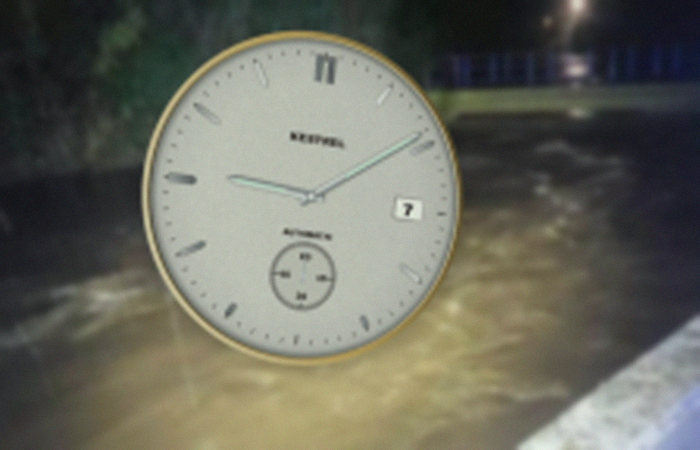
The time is **9:09**
